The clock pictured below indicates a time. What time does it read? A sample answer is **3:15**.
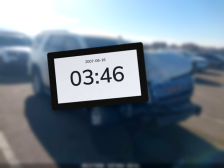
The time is **3:46**
